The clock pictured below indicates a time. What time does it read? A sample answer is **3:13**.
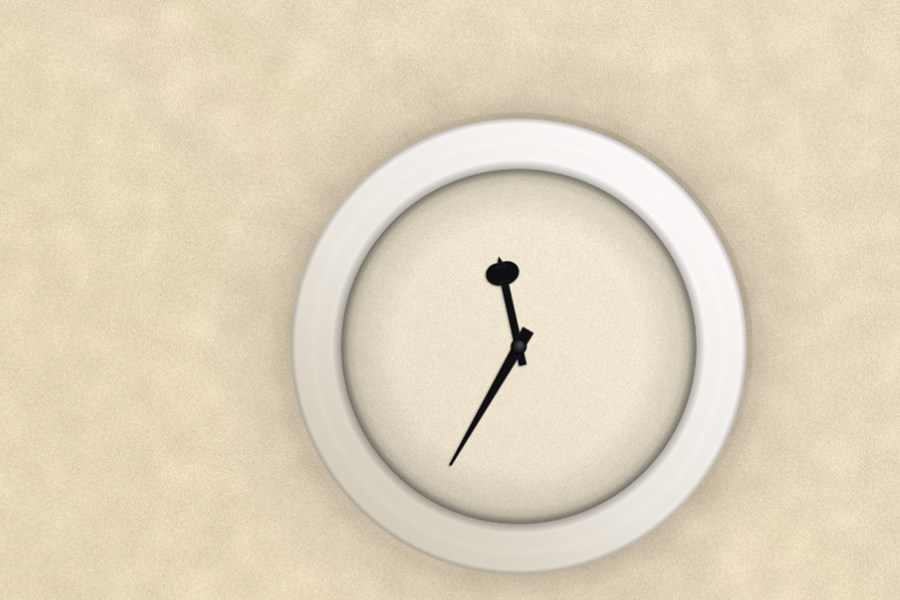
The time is **11:35**
